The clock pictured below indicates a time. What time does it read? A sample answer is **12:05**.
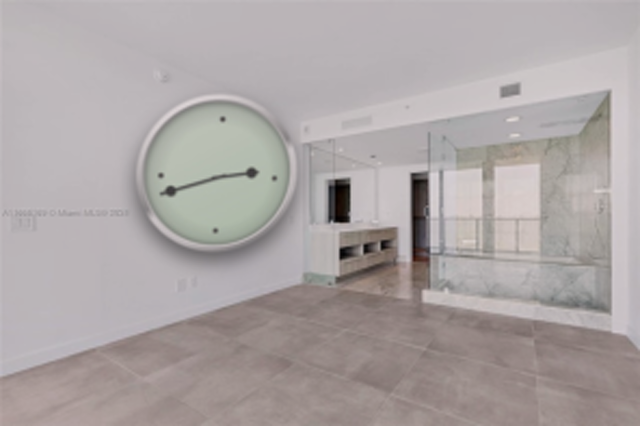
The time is **2:42**
